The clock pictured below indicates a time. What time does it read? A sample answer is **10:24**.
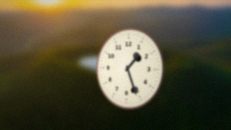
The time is **1:26**
